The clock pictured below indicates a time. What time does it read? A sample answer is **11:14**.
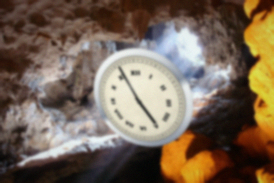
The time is **4:56**
